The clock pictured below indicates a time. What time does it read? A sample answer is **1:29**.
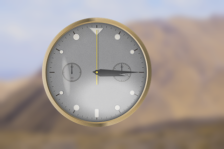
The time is **3:15**
